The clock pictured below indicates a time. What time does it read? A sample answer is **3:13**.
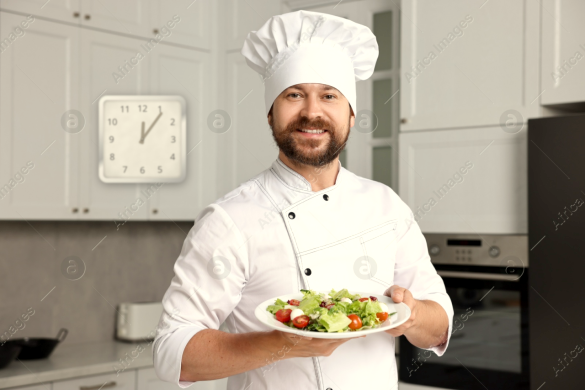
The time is **12:06**
